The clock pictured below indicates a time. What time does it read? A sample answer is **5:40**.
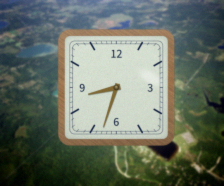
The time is **8:33**
